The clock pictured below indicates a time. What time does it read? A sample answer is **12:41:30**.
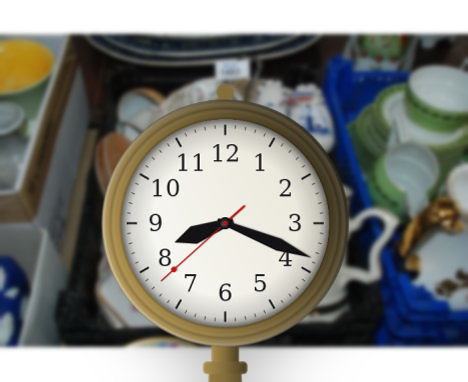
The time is **8:18:38**
